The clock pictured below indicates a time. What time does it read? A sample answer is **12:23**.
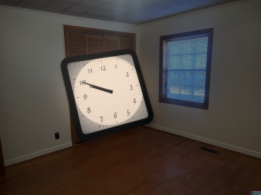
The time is **9:50**
